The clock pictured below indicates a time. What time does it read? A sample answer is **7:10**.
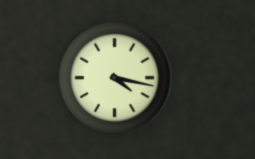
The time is **4:17**
